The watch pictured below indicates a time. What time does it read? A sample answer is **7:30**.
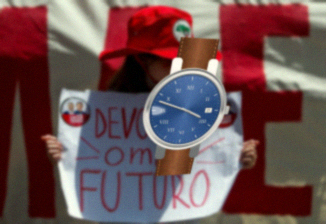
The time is **3:48**
